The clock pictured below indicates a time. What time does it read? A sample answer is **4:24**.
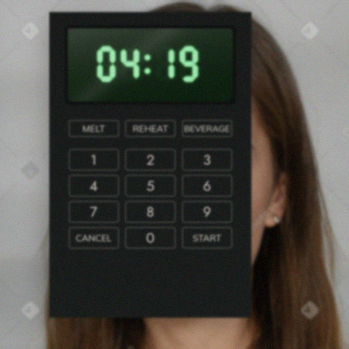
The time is **4:19**
